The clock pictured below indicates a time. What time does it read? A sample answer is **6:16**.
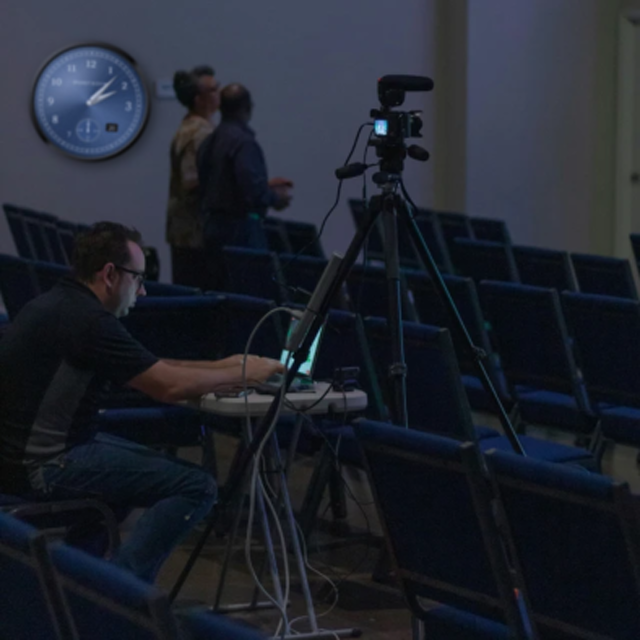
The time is **2:07**
